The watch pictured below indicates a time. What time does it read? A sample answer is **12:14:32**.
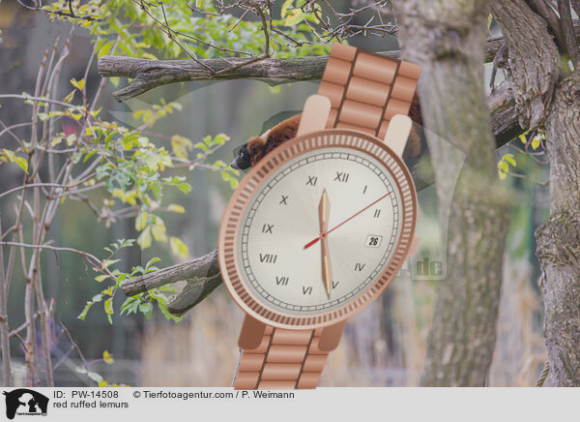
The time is **11:26:08**
